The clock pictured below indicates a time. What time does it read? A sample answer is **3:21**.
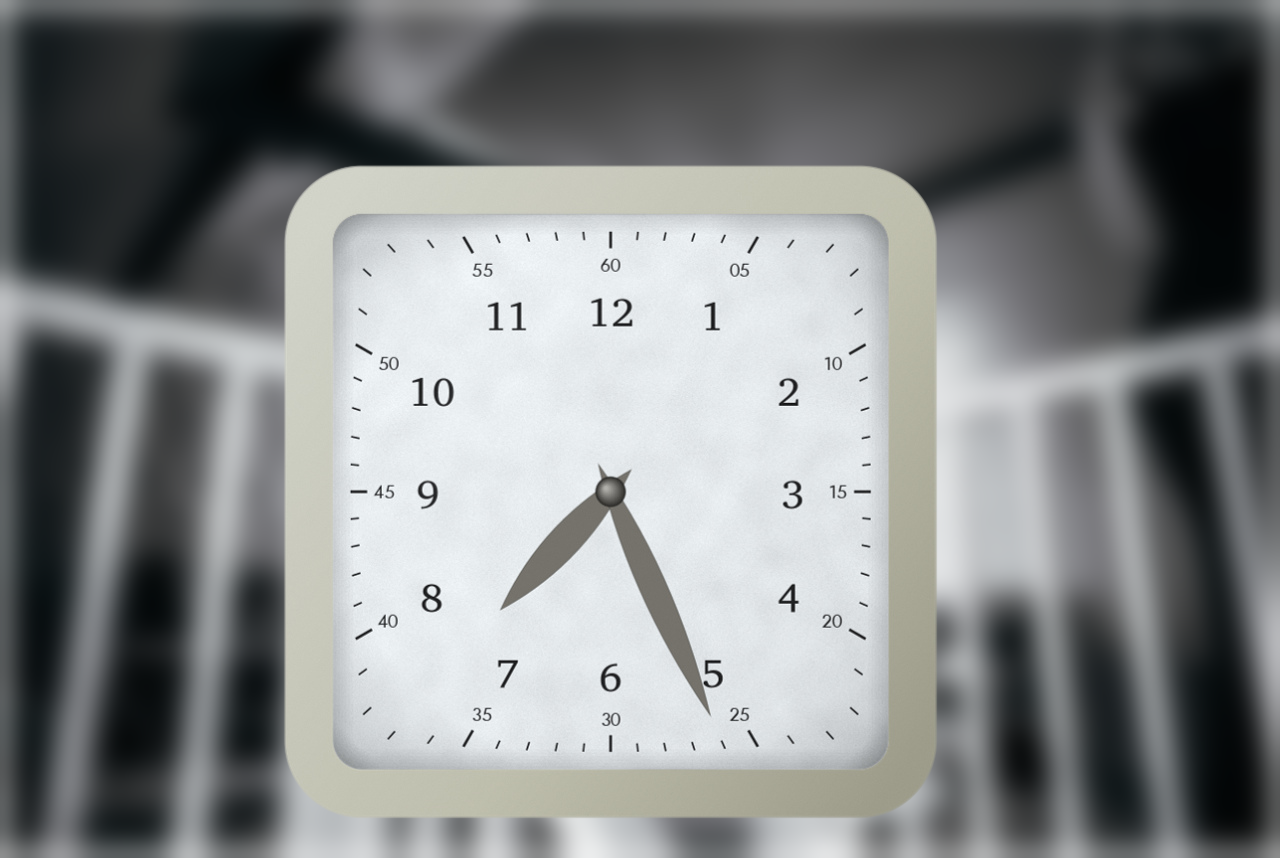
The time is **7:26**
